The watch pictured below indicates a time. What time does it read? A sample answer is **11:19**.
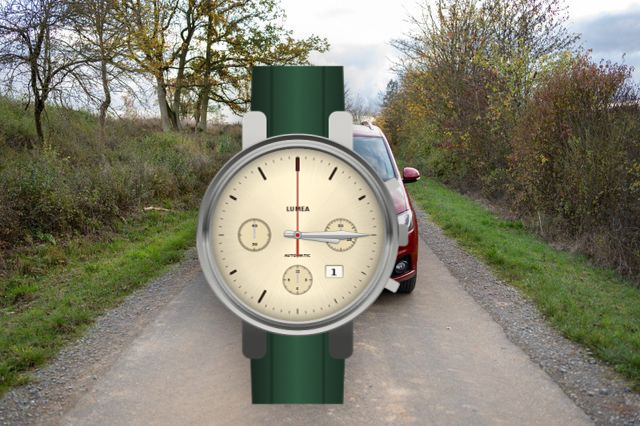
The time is **3:15**
